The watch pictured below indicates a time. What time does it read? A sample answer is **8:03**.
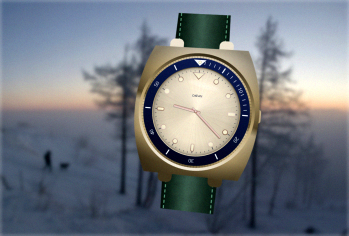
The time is **9:22**
